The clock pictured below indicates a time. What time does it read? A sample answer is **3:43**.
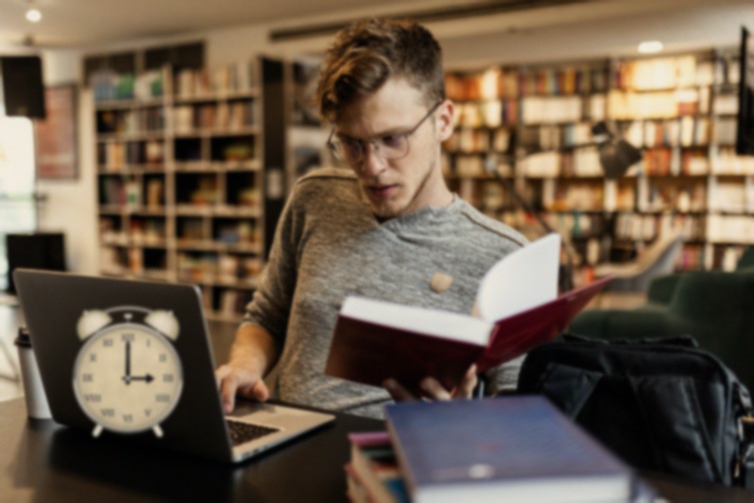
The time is **3:00**
